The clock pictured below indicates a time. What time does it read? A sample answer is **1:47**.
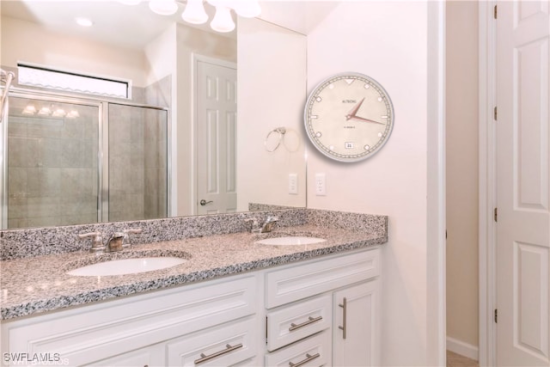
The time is **1:17**
